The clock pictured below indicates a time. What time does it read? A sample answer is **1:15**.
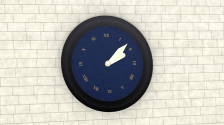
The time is **2:08**
